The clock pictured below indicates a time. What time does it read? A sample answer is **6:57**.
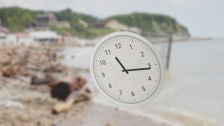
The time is **11:16**
